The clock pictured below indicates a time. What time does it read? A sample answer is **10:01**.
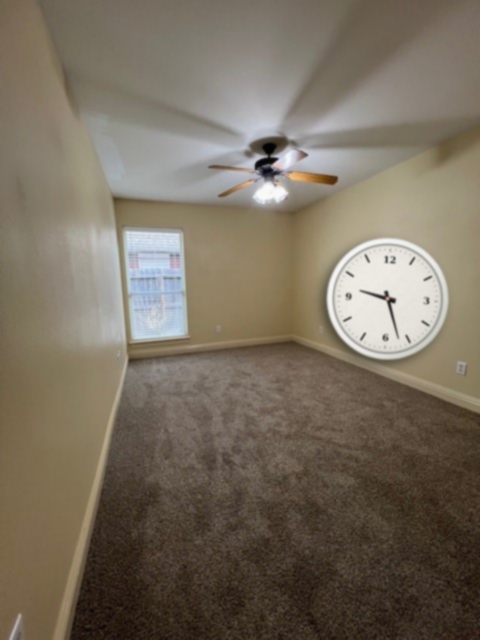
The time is **9:27**
